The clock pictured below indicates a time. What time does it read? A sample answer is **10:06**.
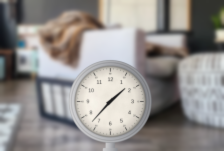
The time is **1:37**
